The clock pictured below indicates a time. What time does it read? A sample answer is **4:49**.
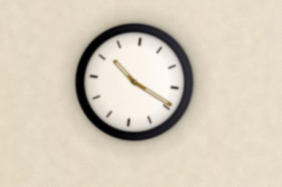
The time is **10:19**
